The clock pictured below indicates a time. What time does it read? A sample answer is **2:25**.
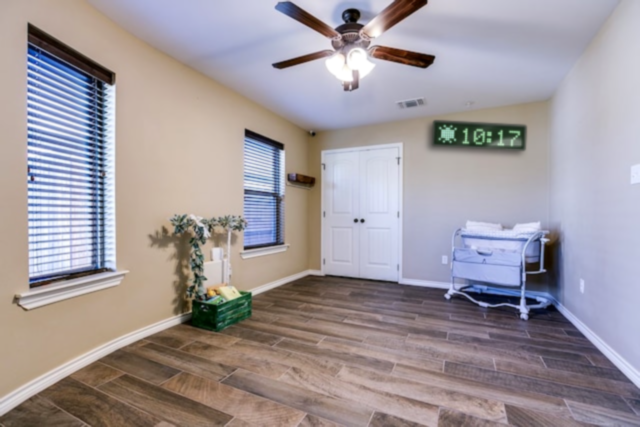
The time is **10:17**
